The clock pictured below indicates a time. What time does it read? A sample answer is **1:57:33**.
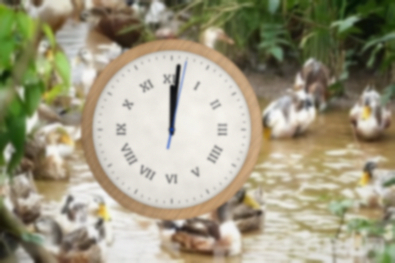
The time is **12:01:02**
